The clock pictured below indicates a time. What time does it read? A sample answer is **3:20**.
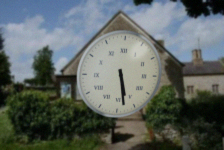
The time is **5:28**
